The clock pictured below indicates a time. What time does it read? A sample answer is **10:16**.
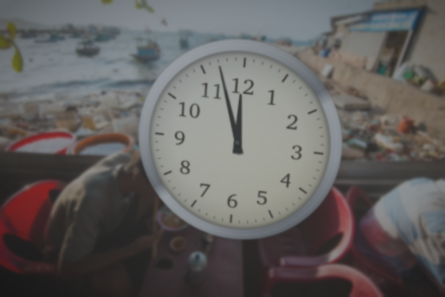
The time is **11:57**
